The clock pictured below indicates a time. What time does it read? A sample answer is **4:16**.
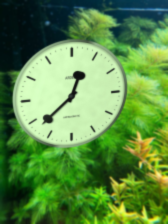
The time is **12:38**
